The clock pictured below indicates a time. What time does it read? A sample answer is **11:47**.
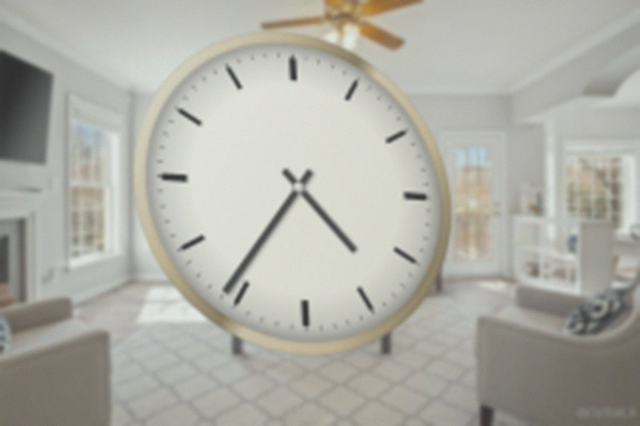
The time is **4:36**
